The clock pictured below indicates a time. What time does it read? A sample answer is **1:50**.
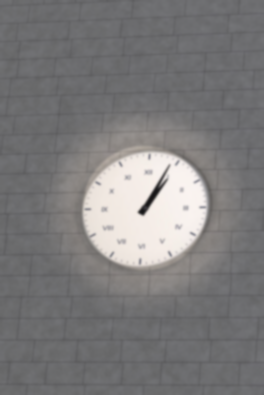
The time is **1:04**
